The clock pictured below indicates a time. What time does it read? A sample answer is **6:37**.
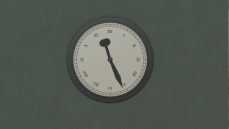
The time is **11:26**
